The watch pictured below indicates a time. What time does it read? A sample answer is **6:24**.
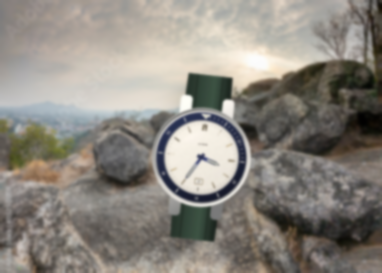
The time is **3:35**
